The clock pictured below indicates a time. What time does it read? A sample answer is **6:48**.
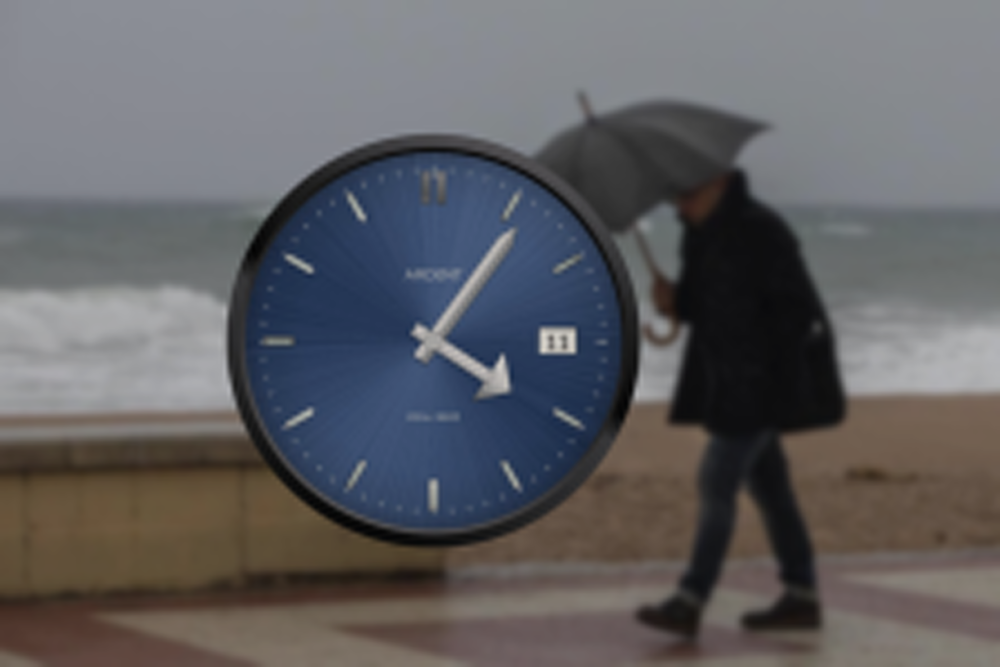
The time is **4:06**
